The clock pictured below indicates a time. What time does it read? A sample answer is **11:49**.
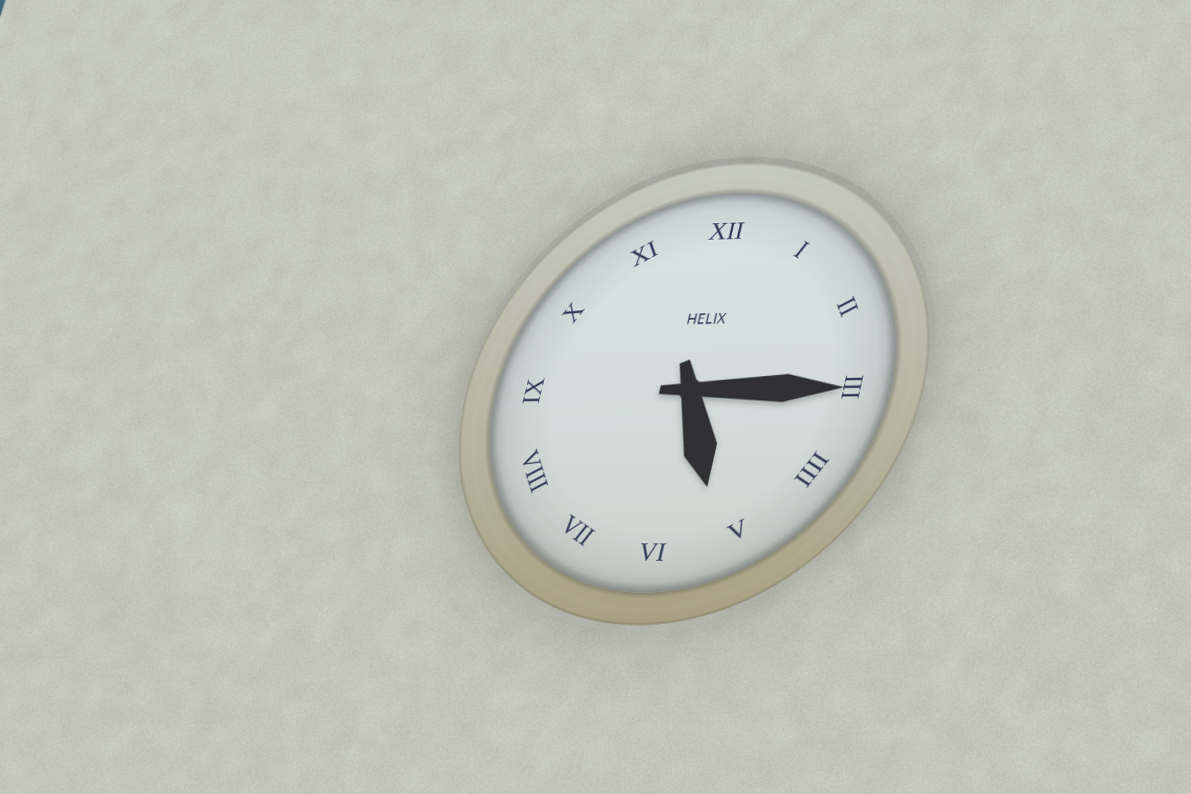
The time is **5:15**
